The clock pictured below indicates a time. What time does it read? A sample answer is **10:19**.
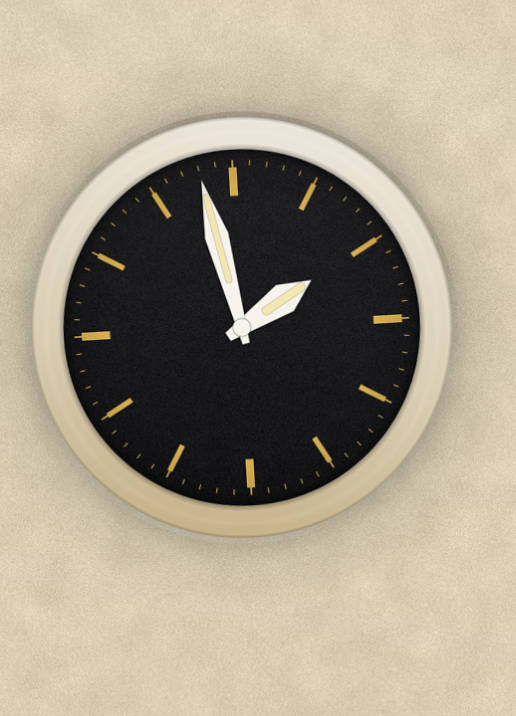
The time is **1:58**
